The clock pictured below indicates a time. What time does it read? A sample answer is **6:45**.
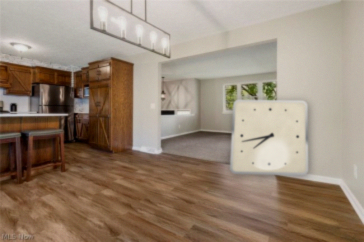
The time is **7:43**
